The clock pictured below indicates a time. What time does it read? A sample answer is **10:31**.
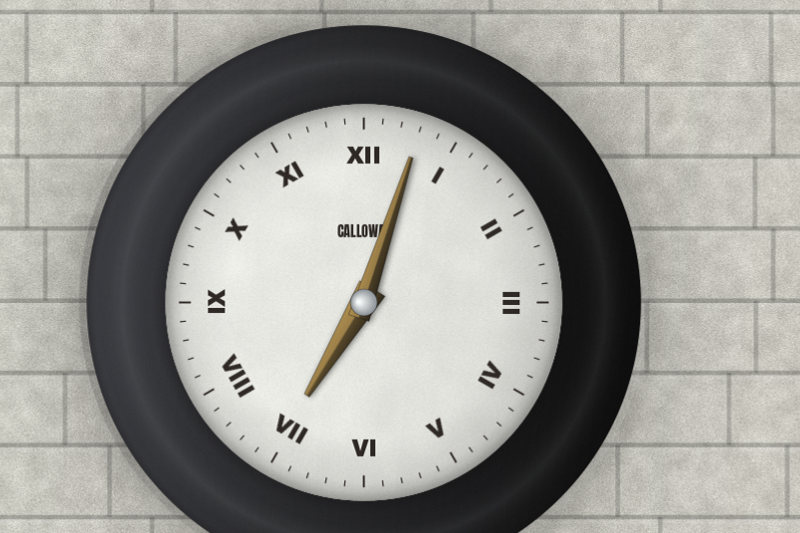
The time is **7:03**
